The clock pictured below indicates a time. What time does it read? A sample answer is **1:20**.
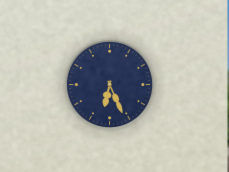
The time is **6:26**
